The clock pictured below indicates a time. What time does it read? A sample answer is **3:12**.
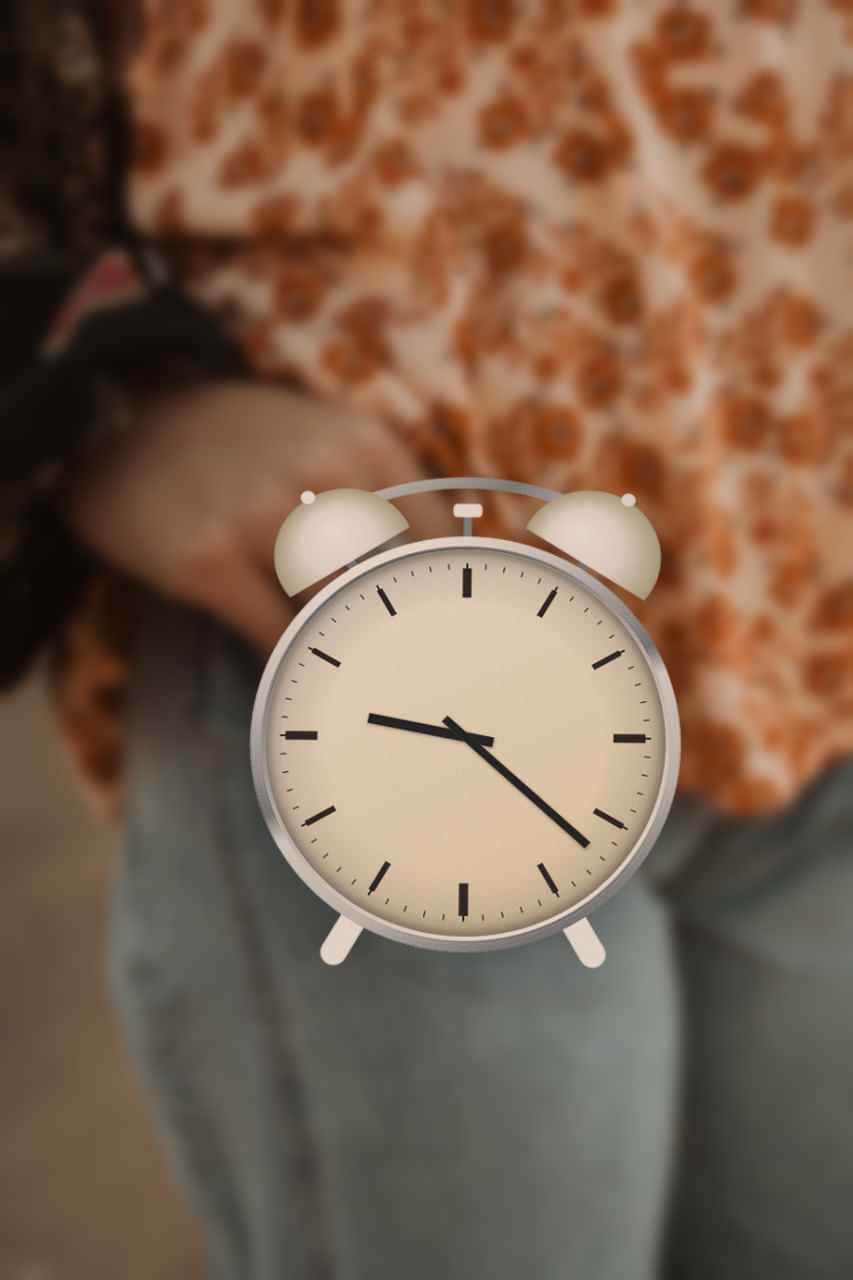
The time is **9:22**
